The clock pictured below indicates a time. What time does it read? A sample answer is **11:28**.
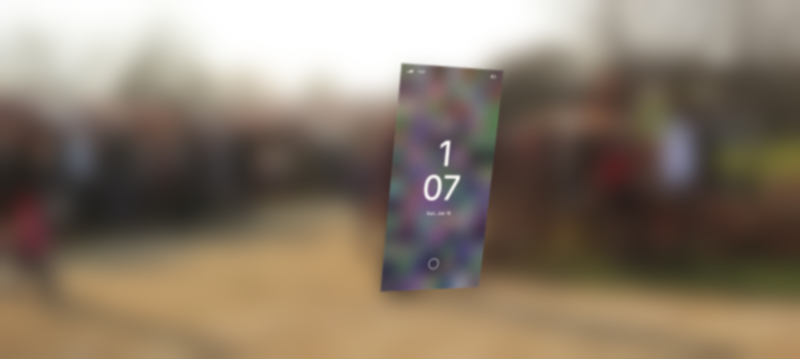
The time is **1:07**
